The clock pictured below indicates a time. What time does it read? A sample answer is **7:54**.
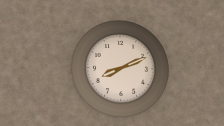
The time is **8:11**
